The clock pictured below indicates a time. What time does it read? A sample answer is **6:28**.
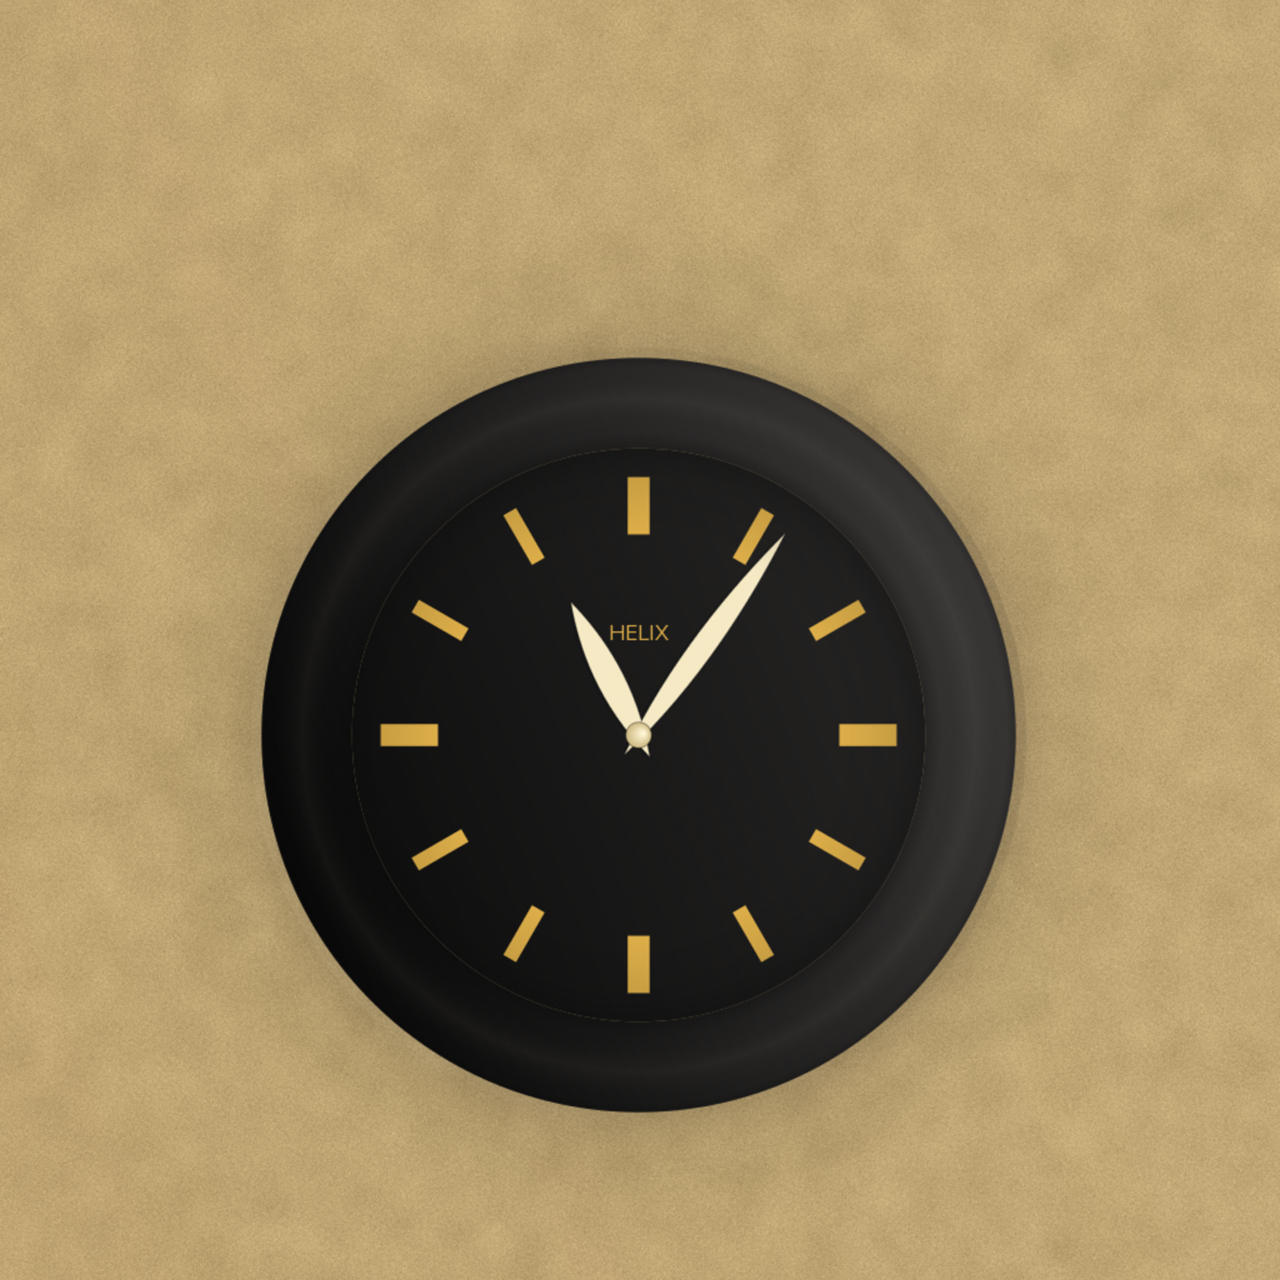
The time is **11:06**
